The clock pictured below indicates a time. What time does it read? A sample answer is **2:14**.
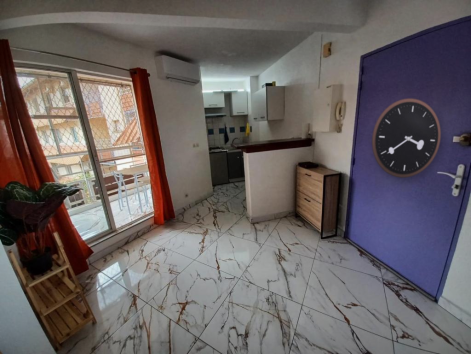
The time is **3:39**
